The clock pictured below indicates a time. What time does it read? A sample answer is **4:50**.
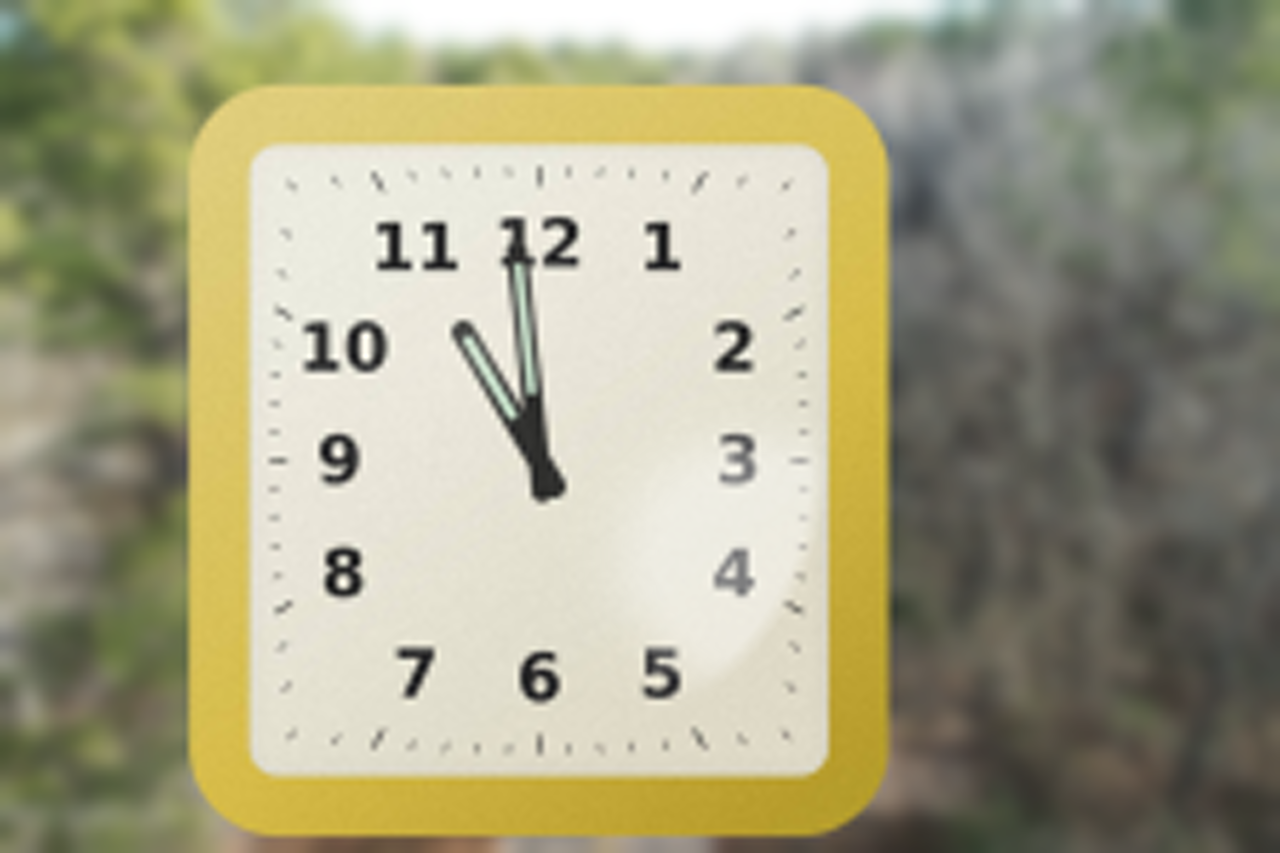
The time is **10:59**
